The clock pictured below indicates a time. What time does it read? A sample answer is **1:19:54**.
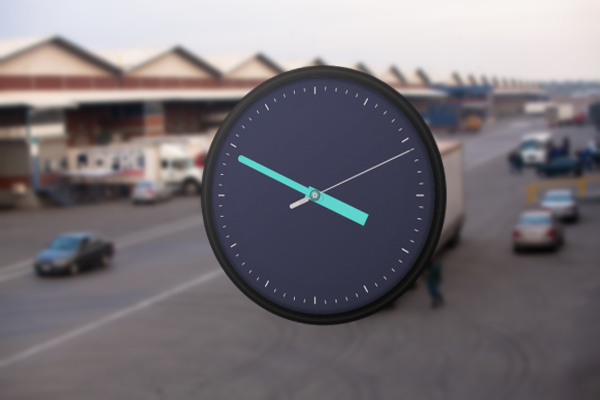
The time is **3:49:11**
